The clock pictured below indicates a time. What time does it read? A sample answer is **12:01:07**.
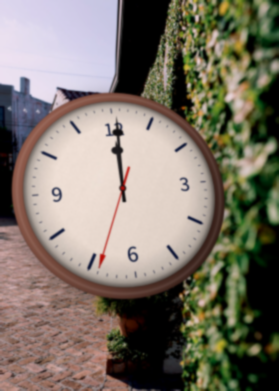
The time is **12:00:34**
